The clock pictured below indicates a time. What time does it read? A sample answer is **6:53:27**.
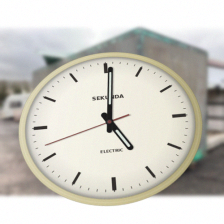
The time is **5:00:42**
